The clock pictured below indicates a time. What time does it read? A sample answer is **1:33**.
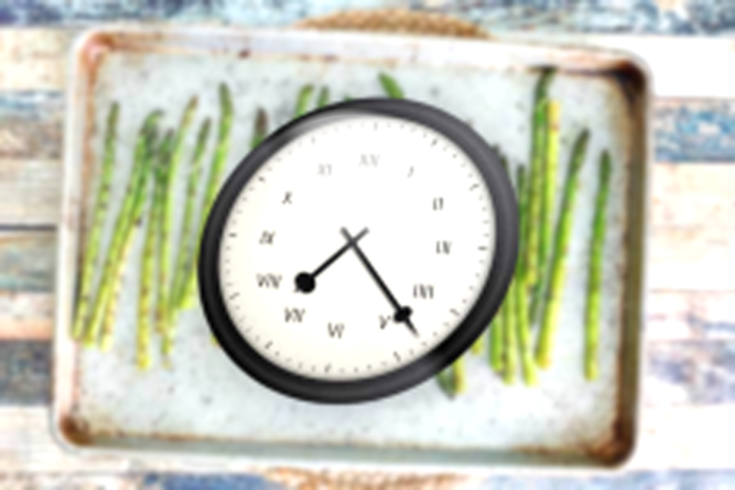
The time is **7:23**
